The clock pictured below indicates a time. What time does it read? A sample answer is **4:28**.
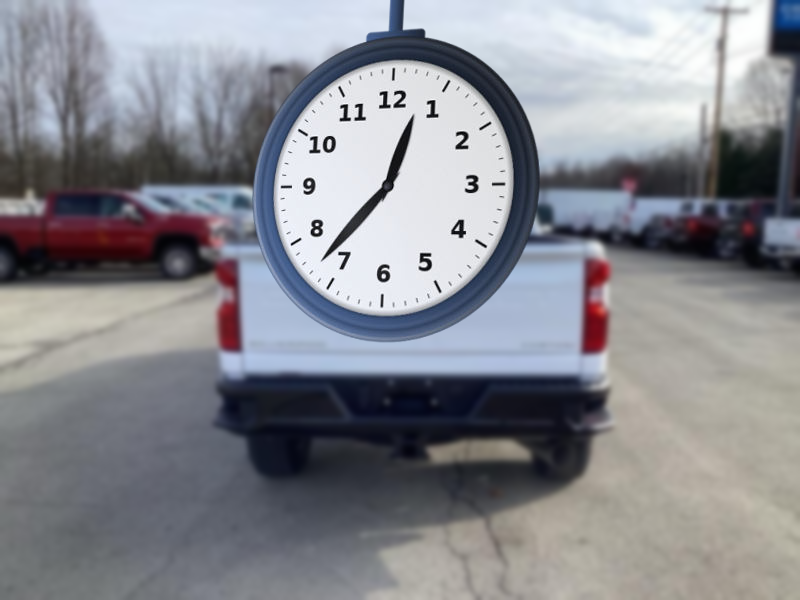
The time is **12:37**
